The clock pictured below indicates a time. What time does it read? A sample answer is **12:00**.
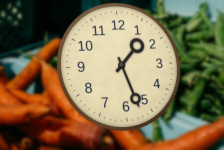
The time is **1:27**
